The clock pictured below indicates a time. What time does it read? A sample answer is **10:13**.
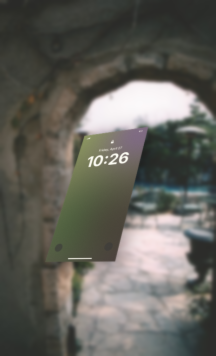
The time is **10:26**
